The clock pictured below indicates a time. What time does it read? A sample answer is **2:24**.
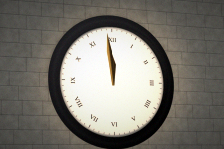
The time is **11:59**
